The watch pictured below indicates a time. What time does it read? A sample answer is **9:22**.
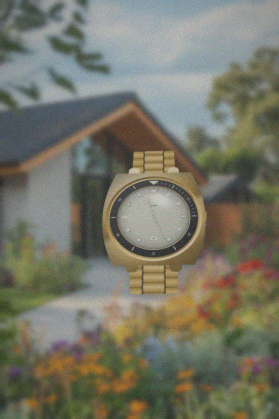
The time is **11:26**
